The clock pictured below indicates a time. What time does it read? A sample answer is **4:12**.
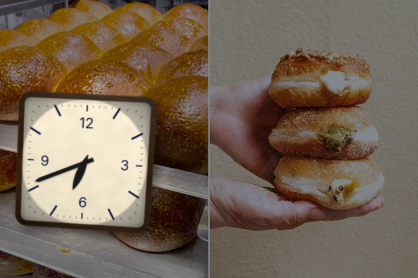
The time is **6:41**
